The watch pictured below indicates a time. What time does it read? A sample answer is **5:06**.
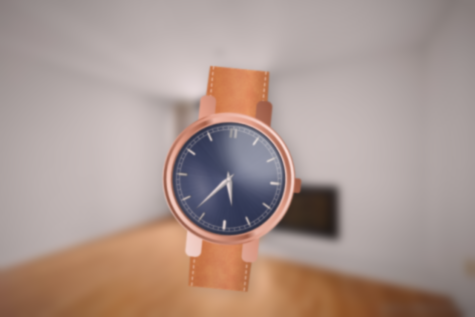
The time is **5:37**
